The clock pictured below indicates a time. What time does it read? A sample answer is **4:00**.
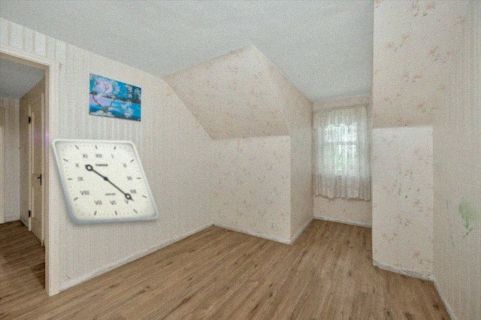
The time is **10:23**
